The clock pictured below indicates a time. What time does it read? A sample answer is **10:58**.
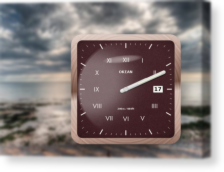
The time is **2:11**
